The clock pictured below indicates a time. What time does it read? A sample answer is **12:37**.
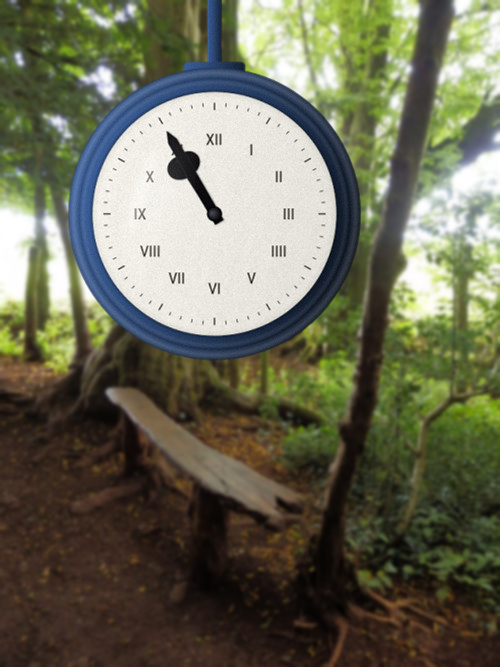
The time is **10:55**
